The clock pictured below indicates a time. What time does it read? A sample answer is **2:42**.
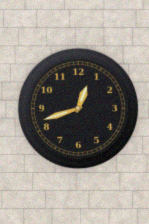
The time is **12:42**
